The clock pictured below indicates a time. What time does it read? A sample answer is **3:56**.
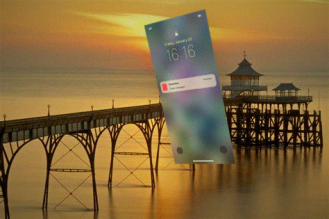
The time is **16:16**
